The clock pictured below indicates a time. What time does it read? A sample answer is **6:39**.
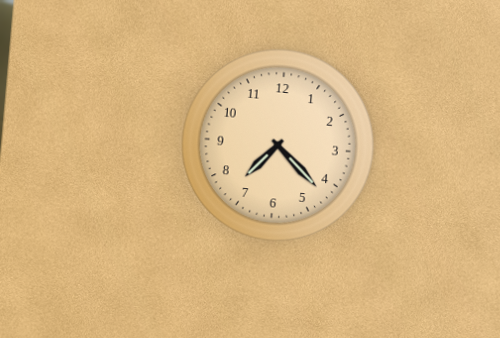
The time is **7:22**
